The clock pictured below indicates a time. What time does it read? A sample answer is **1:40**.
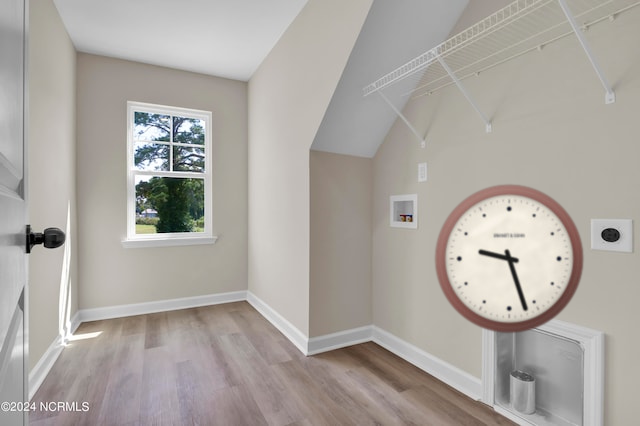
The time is **9:27**
